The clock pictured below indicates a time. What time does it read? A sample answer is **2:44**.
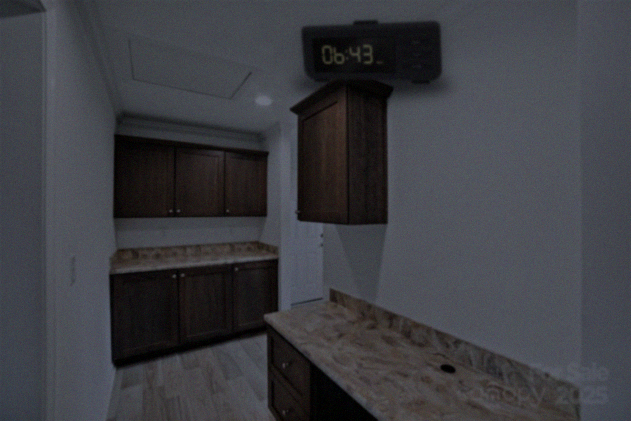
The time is **6:43**
